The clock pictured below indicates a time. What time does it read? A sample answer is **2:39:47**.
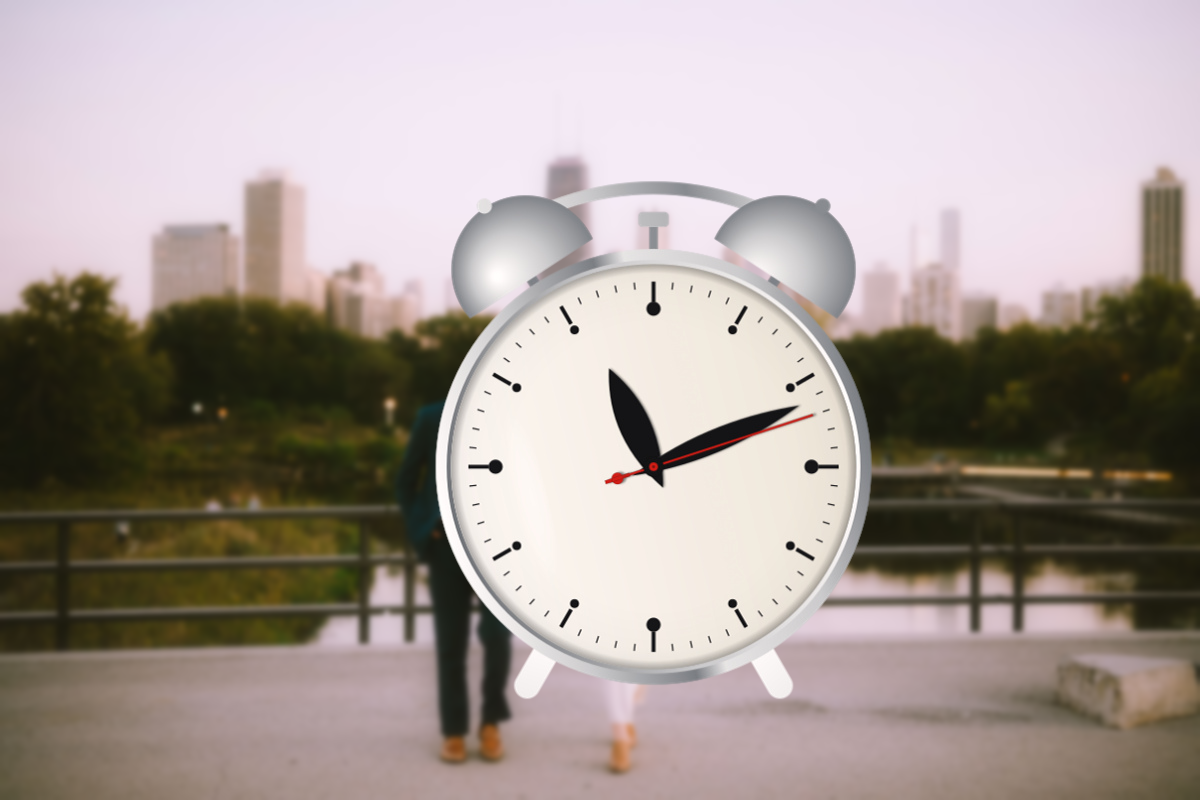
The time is **11:11:12**
